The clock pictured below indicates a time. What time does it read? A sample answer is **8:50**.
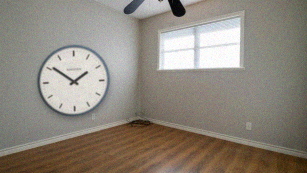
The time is **1:51**
